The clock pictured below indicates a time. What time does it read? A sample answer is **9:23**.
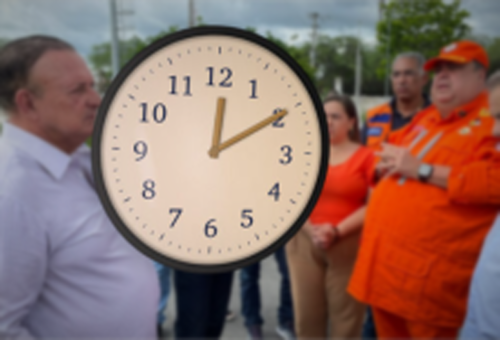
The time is **12:10**
